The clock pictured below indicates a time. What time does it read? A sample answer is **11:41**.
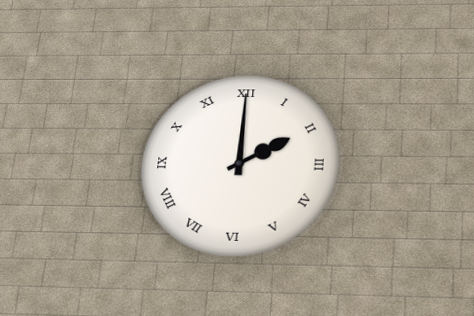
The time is **2:00**
